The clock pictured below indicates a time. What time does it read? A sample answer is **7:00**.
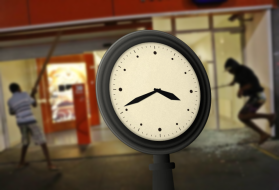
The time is **3:41**
